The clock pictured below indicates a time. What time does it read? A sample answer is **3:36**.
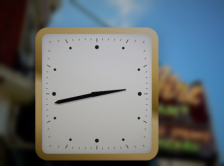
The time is **2:43**
